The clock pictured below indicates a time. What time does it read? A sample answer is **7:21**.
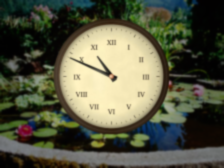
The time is **10:49**
